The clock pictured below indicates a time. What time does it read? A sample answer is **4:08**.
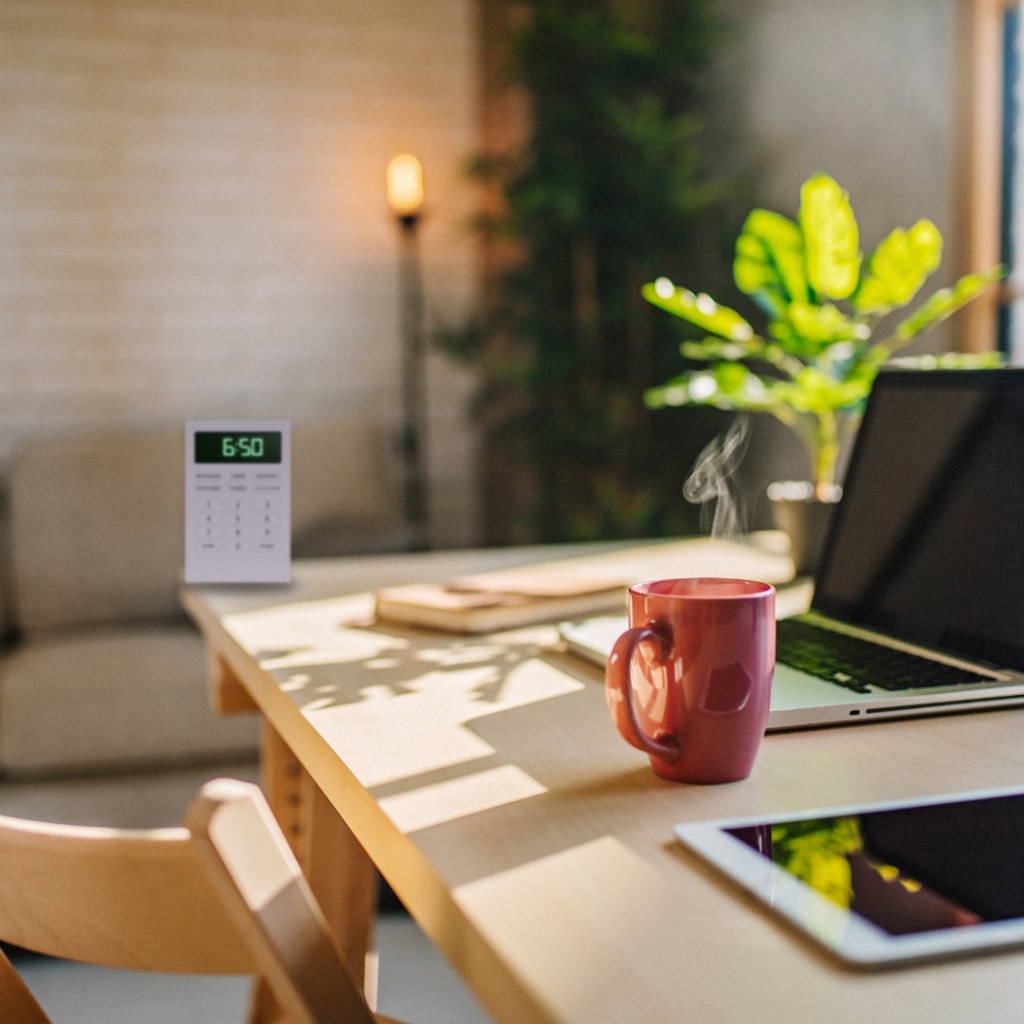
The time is **6:50**
